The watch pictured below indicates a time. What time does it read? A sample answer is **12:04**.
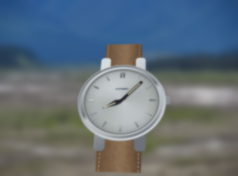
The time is **8:07**
